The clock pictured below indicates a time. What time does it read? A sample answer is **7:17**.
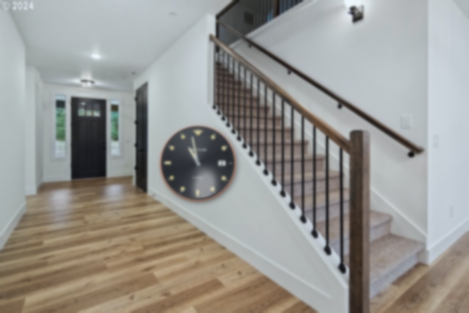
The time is **10:58**
